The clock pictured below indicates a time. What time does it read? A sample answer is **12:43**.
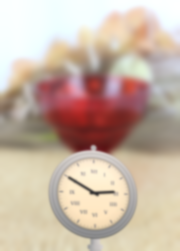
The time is **2:50**
